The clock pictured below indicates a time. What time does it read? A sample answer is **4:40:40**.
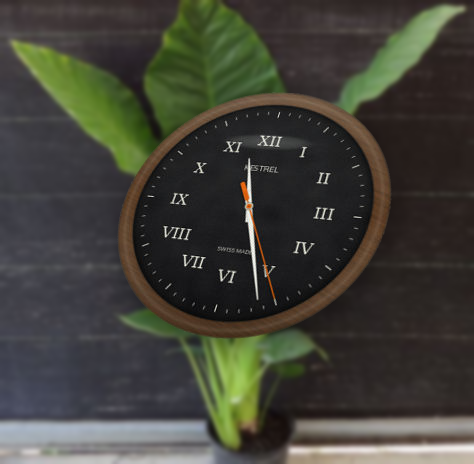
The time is **11:26:25**
